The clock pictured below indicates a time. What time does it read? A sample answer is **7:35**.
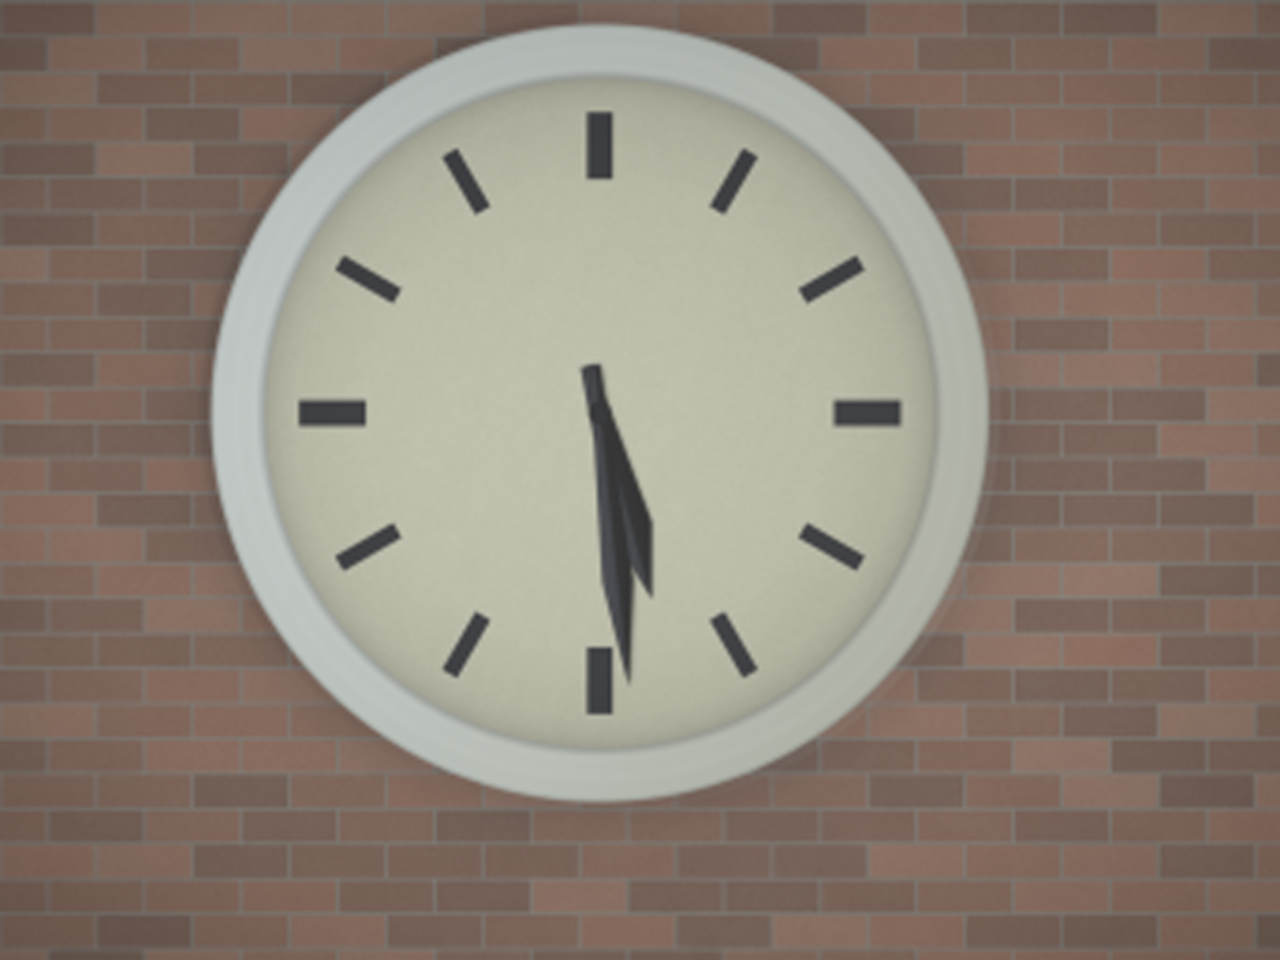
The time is **5:29**
